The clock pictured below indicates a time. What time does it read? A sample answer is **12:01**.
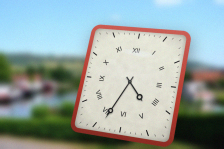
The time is **4:34**
